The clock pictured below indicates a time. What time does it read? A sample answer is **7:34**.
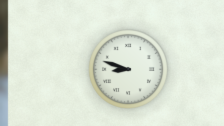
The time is **8:48**
